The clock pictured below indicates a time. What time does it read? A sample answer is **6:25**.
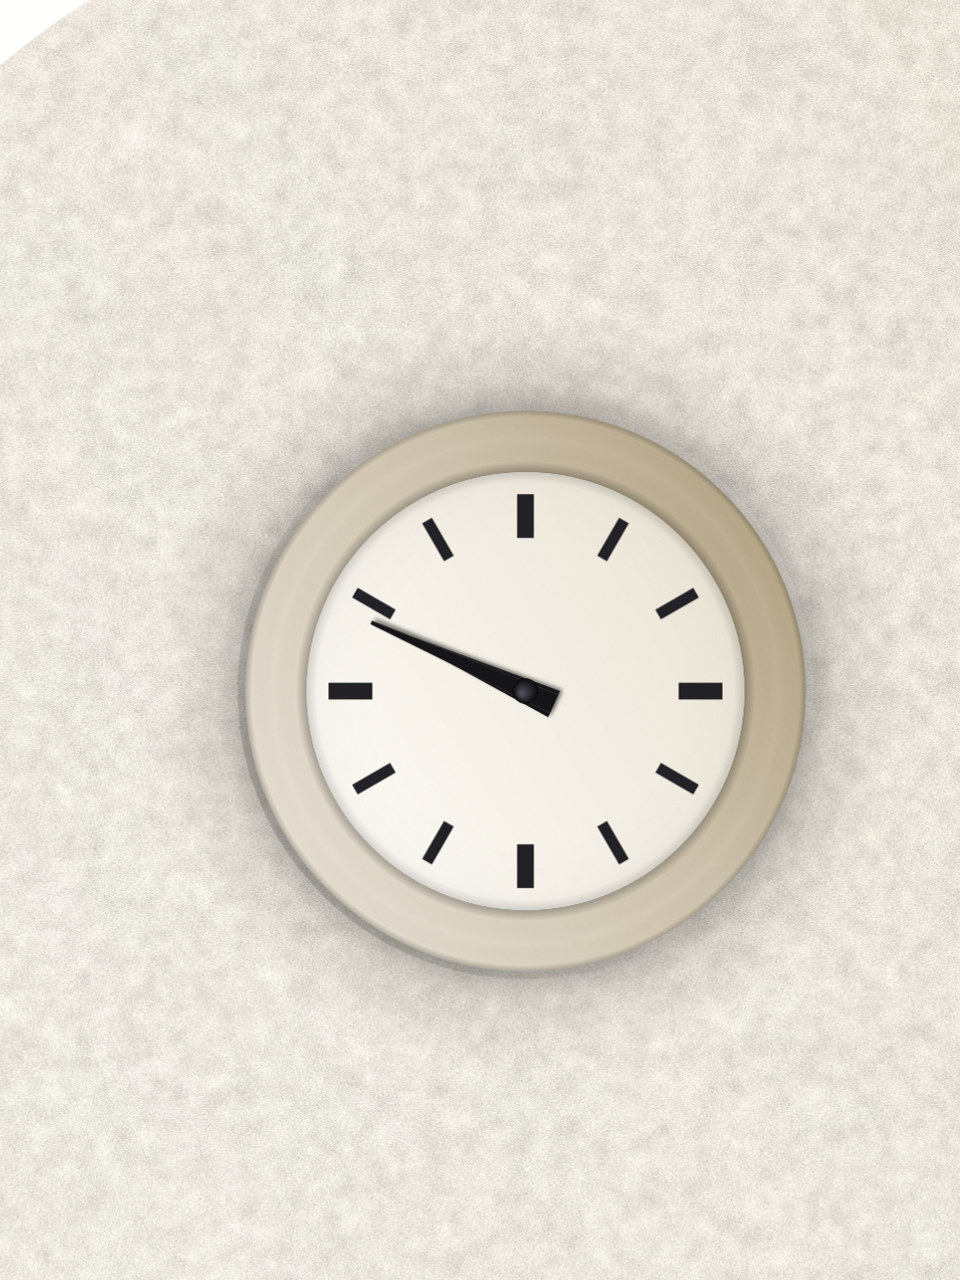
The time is **9:49**
